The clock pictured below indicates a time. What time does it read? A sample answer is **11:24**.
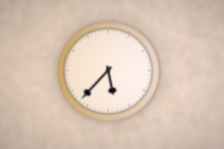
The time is **5:37**
